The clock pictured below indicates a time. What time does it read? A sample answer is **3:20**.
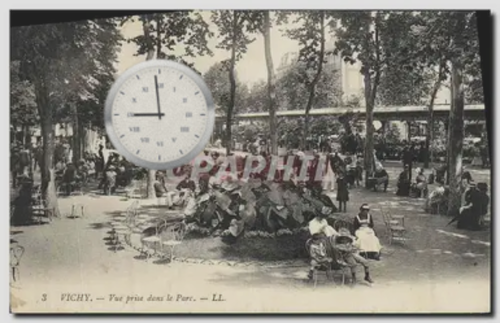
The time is **8:59**
